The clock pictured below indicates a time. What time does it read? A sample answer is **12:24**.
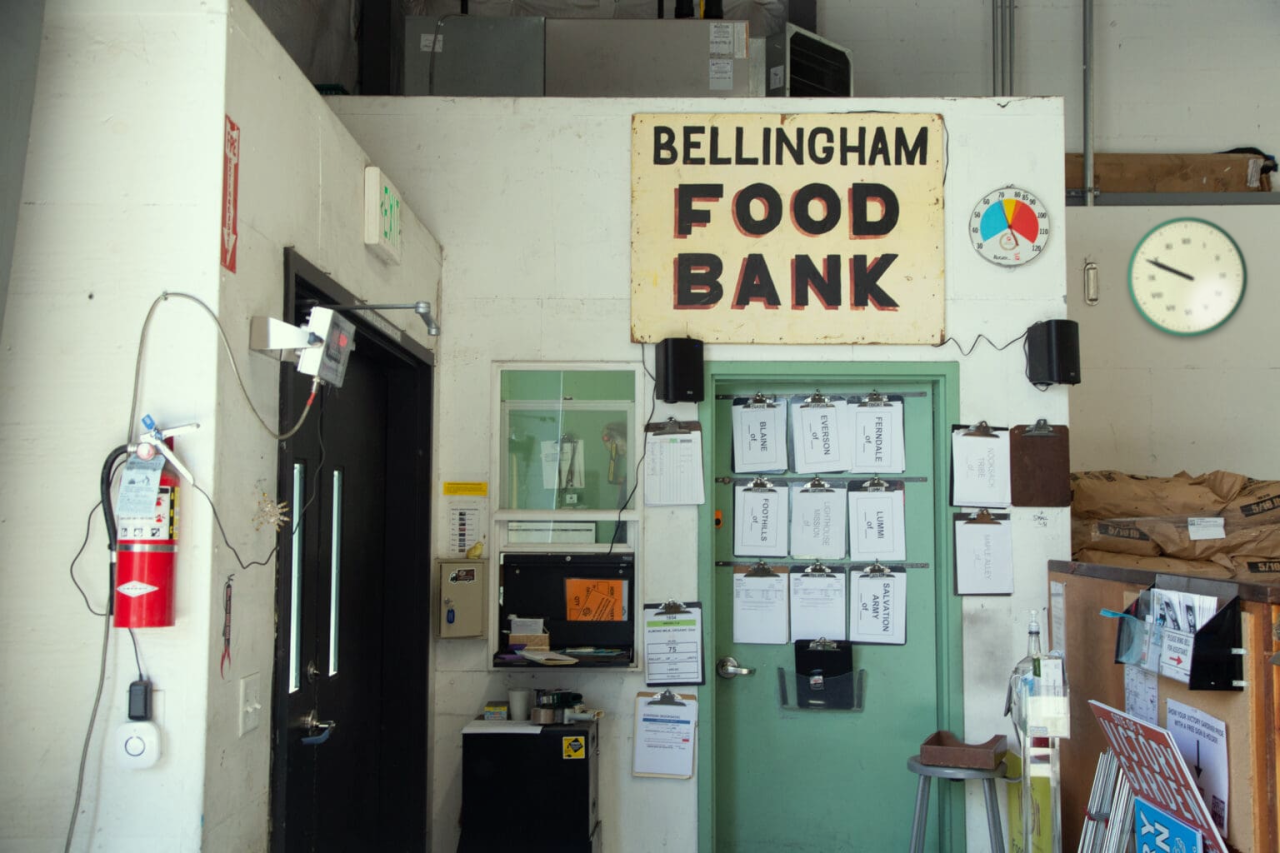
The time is **9:49**
